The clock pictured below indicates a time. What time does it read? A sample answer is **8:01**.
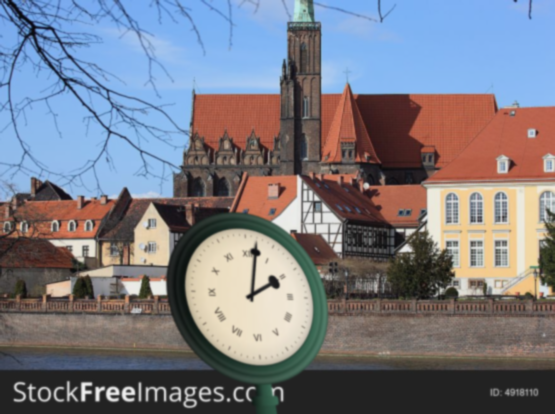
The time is **2:02**
